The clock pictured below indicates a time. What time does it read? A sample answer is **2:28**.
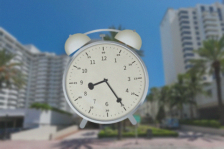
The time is **8:25**
